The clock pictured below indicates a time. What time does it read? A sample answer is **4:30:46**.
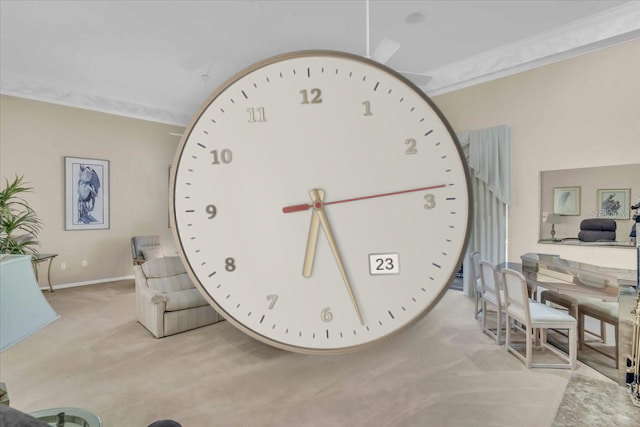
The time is **6:27:14**
